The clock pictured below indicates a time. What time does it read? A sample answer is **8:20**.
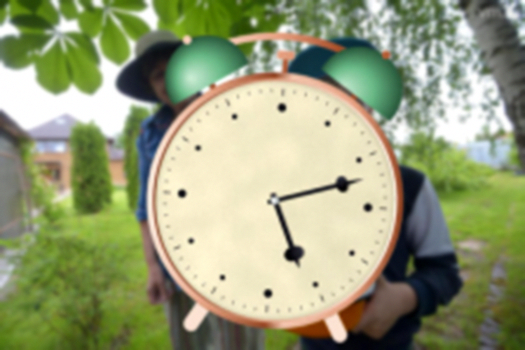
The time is **5:12**
